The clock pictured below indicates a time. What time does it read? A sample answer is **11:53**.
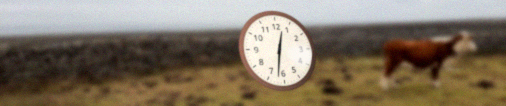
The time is **12:32**
